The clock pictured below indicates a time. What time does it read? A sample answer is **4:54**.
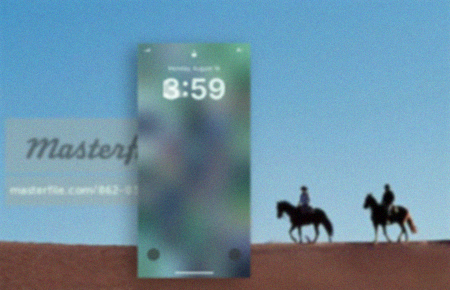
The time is **3:59**
